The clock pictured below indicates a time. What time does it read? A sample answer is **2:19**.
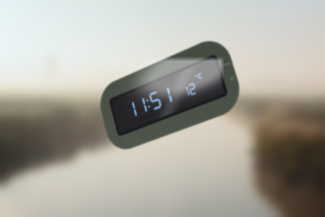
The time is **11:51**
